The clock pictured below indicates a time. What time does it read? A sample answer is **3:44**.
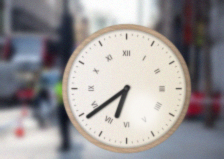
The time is **6:39**
